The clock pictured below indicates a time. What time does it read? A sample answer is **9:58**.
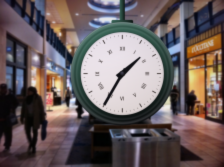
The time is **1:35**
